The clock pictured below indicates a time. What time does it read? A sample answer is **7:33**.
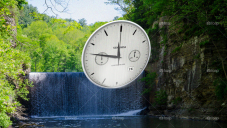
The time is **11:47**
